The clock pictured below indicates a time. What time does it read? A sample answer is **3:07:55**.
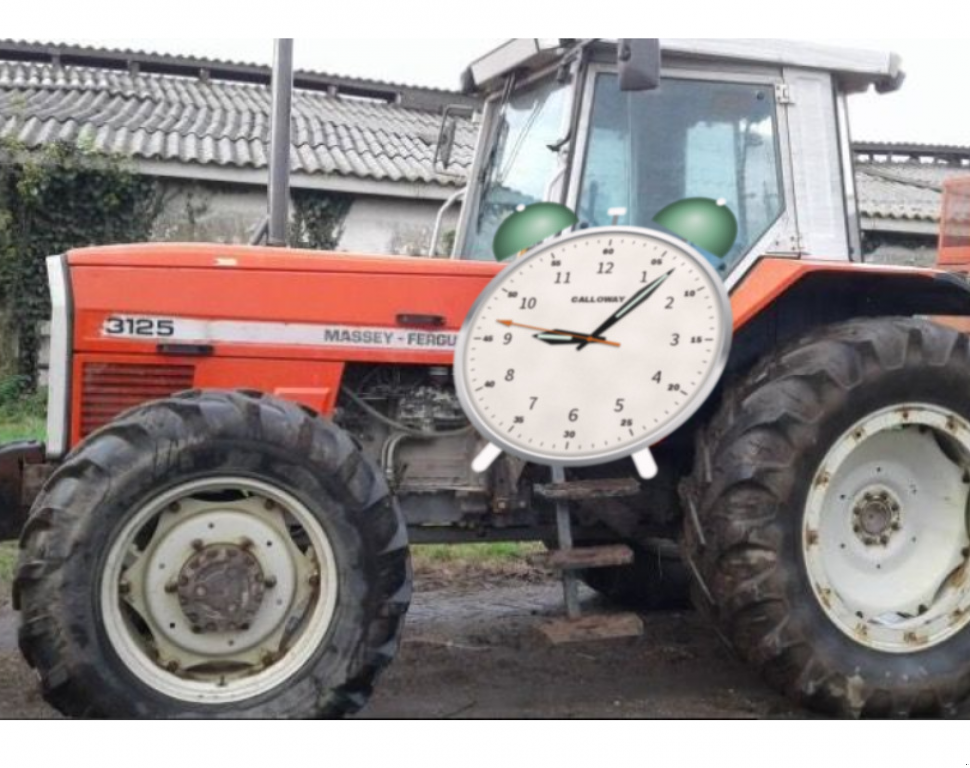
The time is **9:06:47**
